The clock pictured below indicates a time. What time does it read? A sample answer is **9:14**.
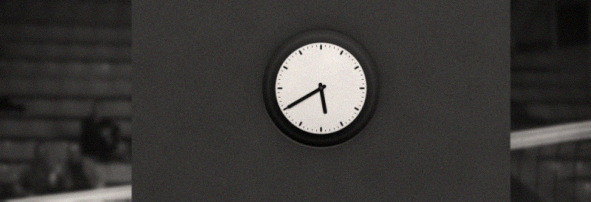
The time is **5:40**
